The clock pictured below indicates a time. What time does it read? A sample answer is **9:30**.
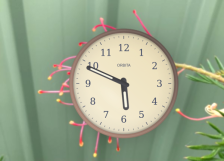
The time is **5:49**
